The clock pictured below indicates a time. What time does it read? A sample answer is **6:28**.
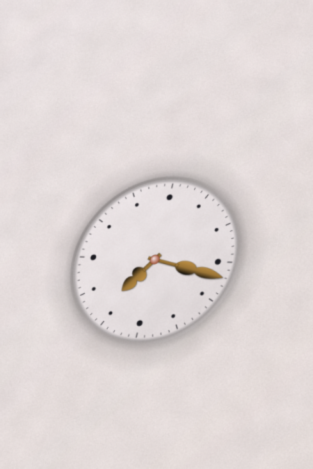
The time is **7:17**
